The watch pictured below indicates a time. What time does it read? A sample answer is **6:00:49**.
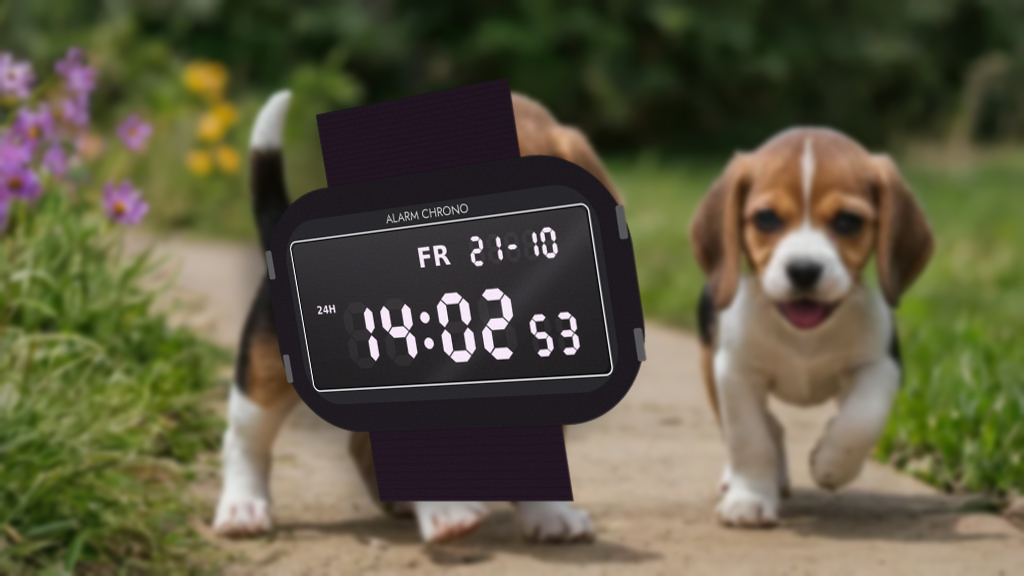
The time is **14:02:53**
